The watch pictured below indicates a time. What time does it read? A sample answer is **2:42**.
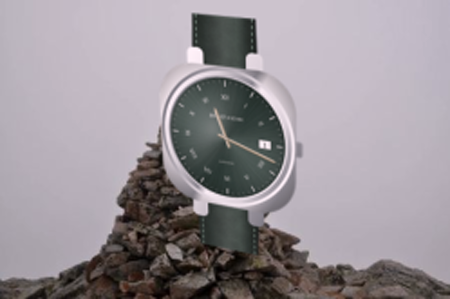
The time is **11:18**
